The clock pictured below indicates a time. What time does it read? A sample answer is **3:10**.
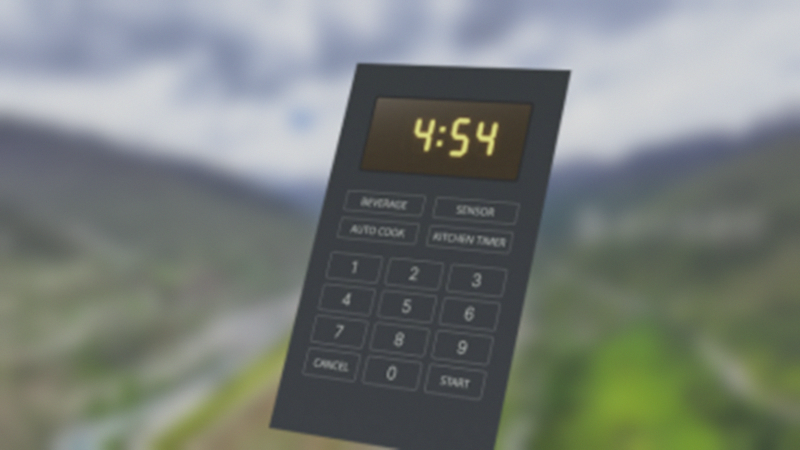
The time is **4:54**
